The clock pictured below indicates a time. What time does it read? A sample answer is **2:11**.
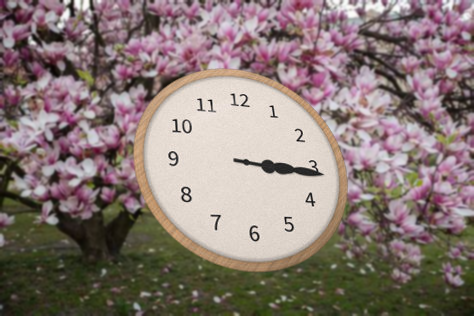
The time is **3:16**
